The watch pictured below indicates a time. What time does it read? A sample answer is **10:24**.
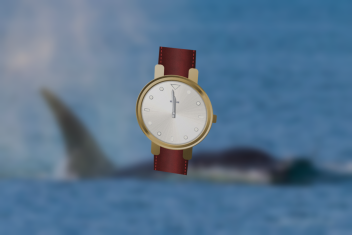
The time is **11:59**
